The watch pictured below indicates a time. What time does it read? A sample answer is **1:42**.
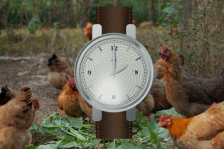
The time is **2:00**
